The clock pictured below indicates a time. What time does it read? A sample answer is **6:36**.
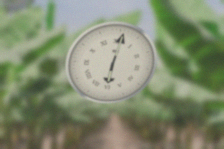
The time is **6:01**
